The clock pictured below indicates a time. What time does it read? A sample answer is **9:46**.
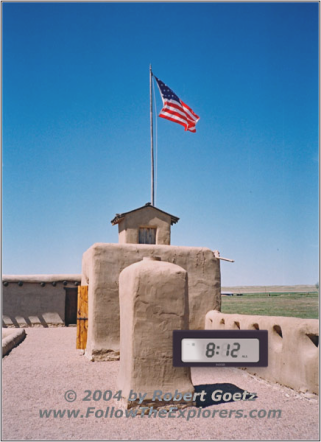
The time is **8:12**
